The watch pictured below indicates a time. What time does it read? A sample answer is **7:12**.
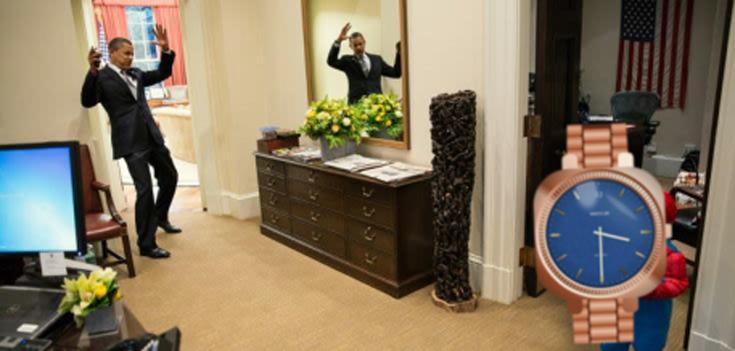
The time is **3:30**
